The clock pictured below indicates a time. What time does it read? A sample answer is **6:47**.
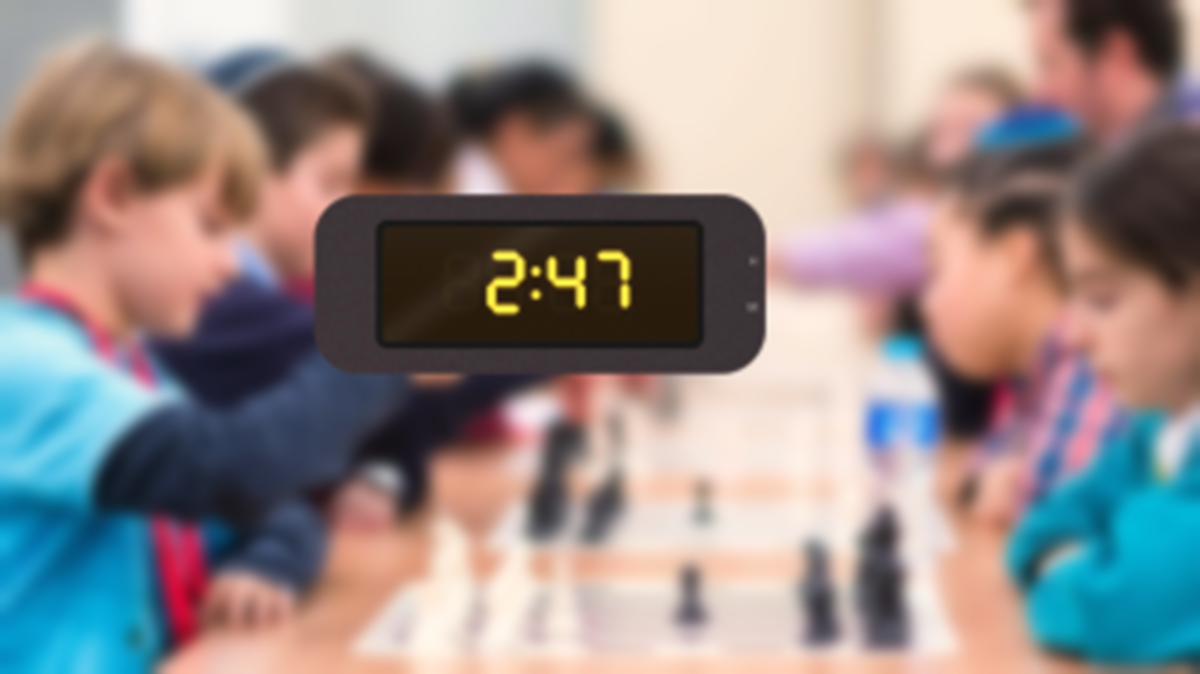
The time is **2:47**
